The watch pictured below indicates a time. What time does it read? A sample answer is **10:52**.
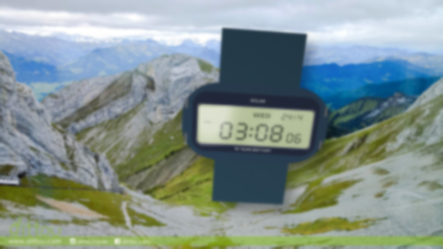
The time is **3:08**
